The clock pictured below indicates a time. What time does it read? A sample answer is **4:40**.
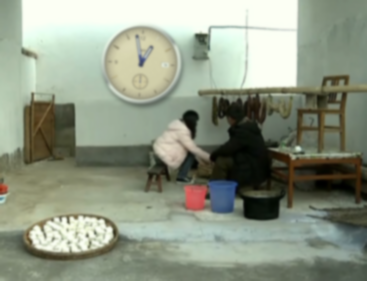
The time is **12:58**
